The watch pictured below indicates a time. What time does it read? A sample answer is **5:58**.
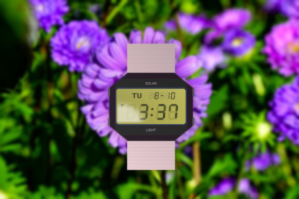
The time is **3:37**
